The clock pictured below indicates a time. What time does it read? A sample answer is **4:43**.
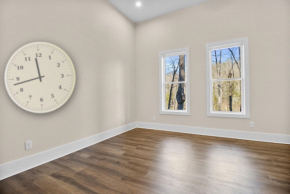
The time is **11:43**
